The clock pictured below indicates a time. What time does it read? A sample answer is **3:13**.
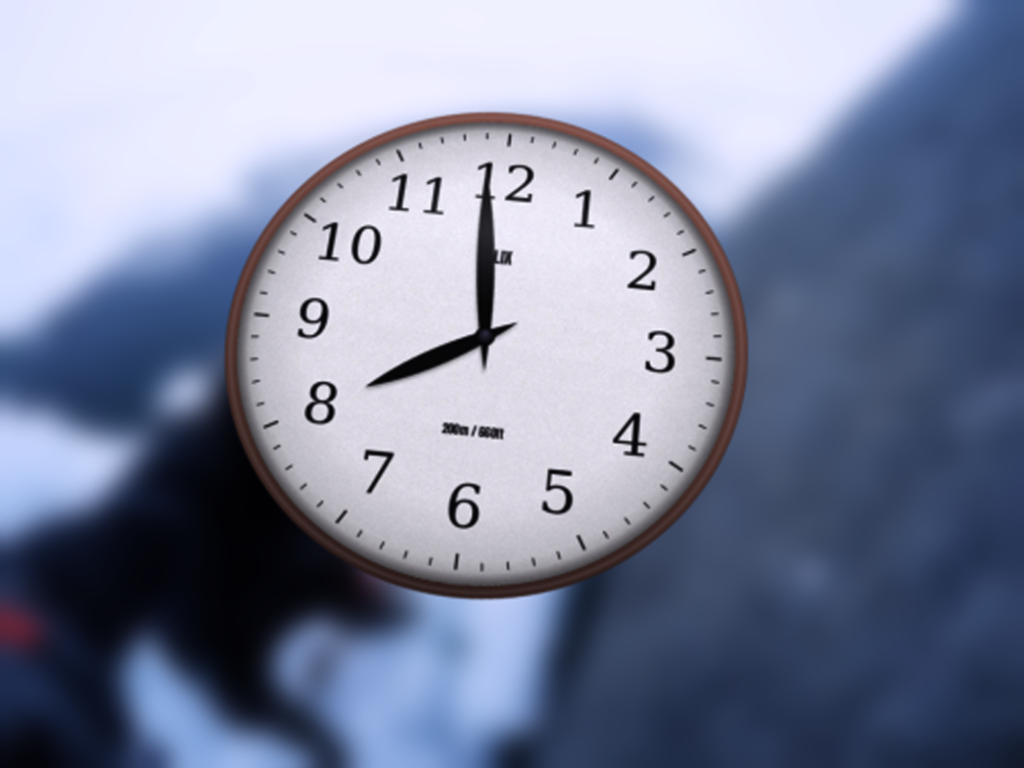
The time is **7:59**
